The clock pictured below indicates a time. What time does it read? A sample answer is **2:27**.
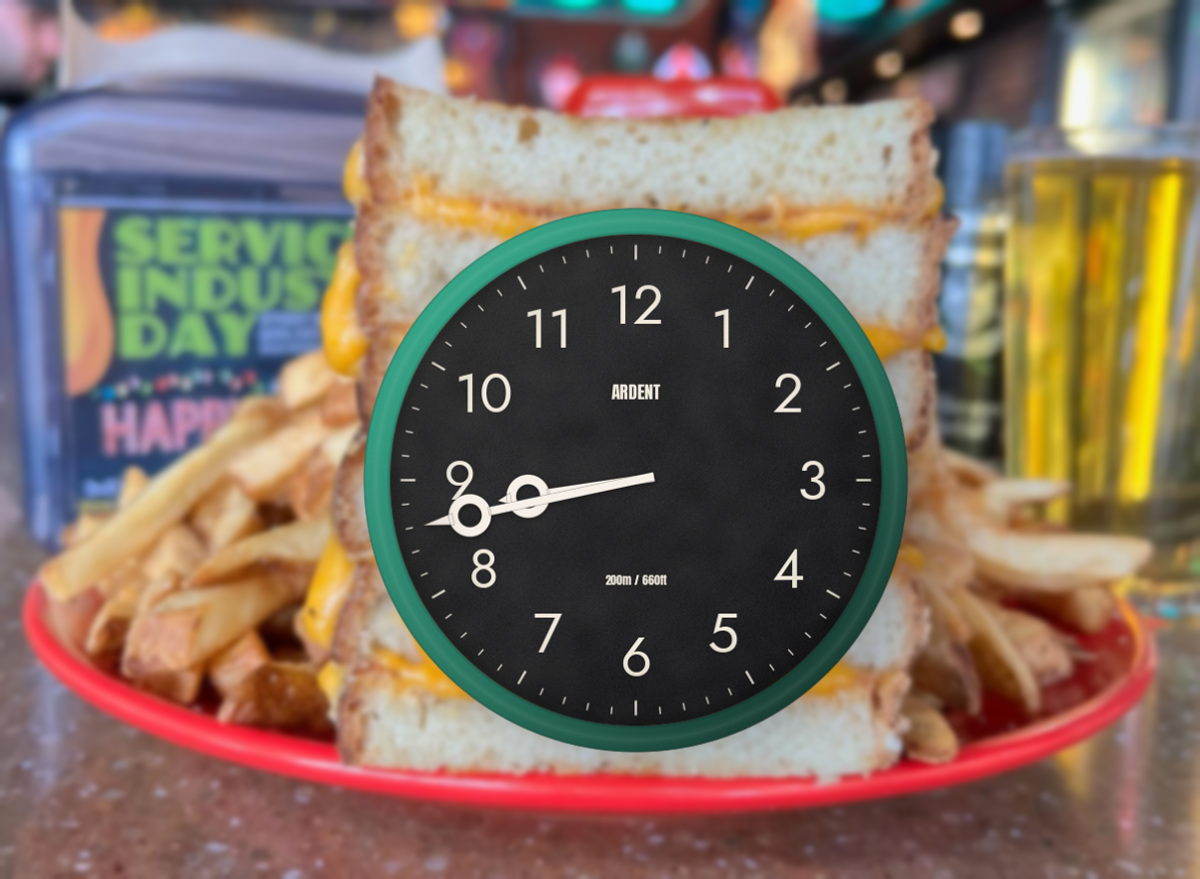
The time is **8:43**
